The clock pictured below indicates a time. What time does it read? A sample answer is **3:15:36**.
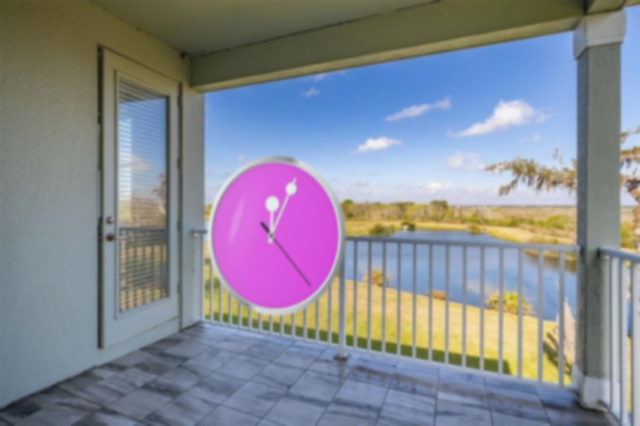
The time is **12:04:23**
